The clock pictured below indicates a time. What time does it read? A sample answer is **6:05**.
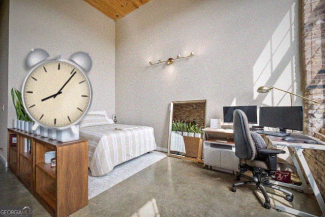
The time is **8:06**
